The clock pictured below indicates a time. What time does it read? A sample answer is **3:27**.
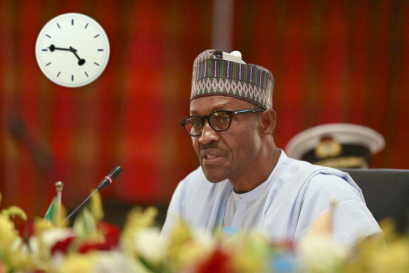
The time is **4:46**
